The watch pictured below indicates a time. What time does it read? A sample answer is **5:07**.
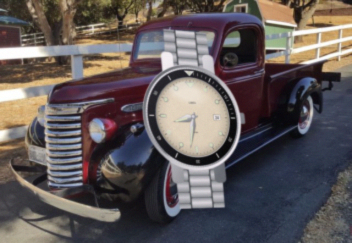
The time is **8:32**
